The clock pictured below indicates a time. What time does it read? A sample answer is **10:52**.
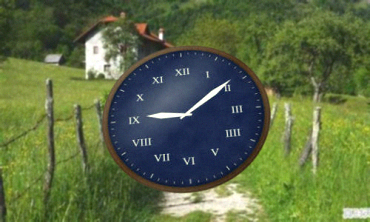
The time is **9:09**
